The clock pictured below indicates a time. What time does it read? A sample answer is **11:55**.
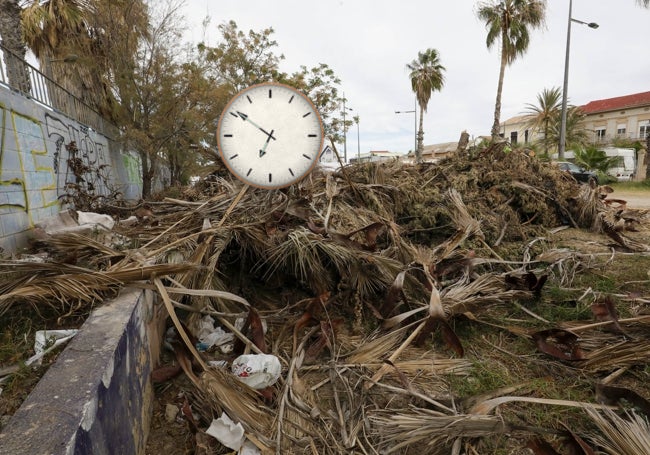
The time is **6:51**
